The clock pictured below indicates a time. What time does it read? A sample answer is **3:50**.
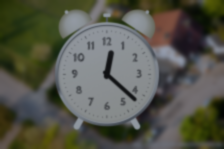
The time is **12:22**
